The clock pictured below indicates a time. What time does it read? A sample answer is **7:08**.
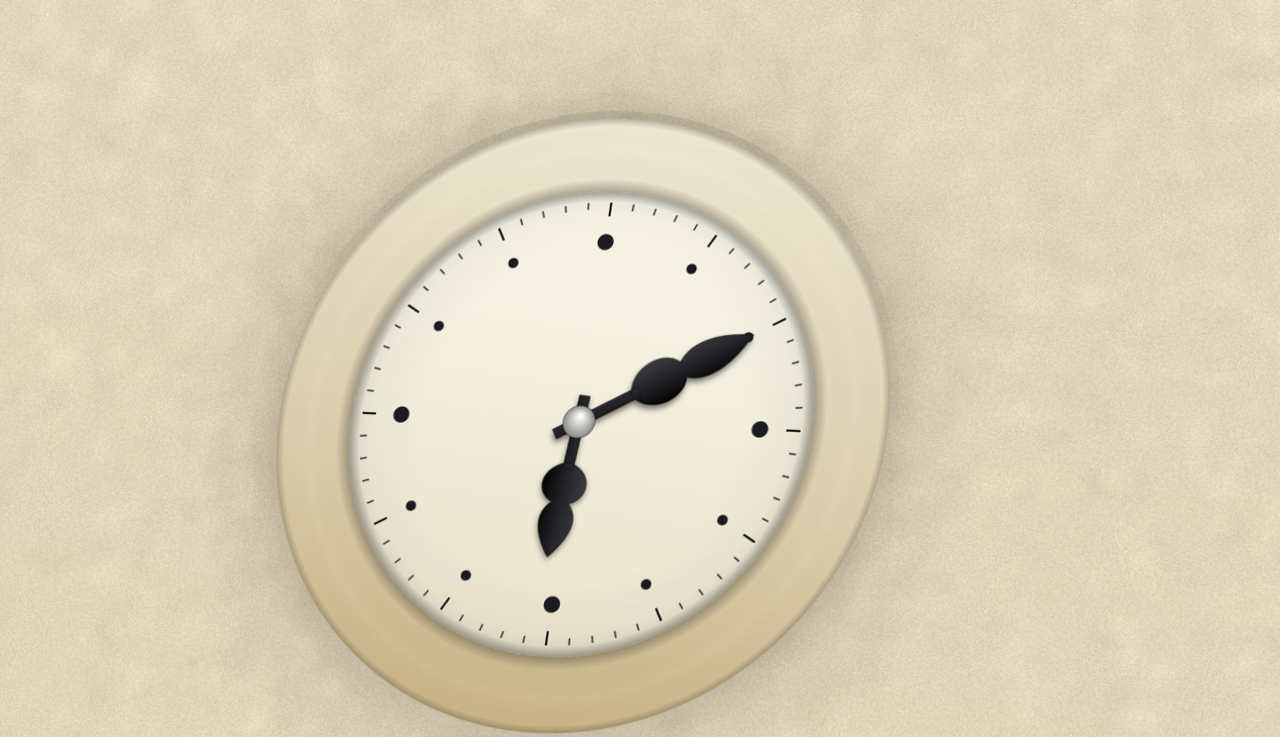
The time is **6:10**
